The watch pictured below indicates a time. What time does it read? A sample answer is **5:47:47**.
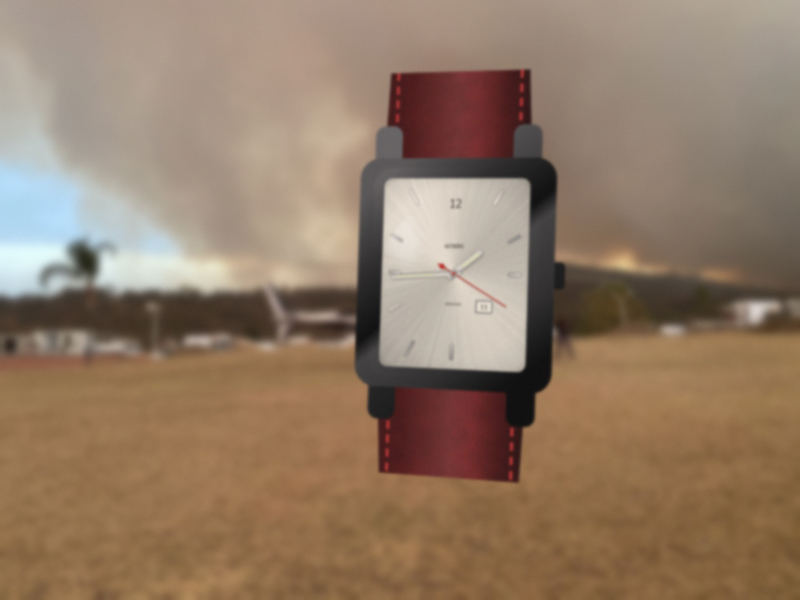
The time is **1:44:20**
